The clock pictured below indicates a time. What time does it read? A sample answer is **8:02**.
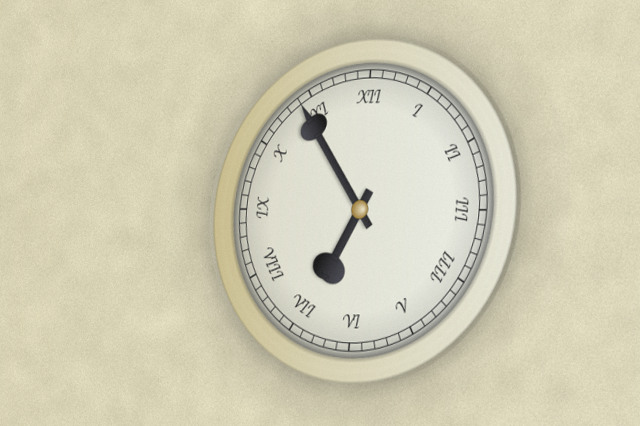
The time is **6:54**
